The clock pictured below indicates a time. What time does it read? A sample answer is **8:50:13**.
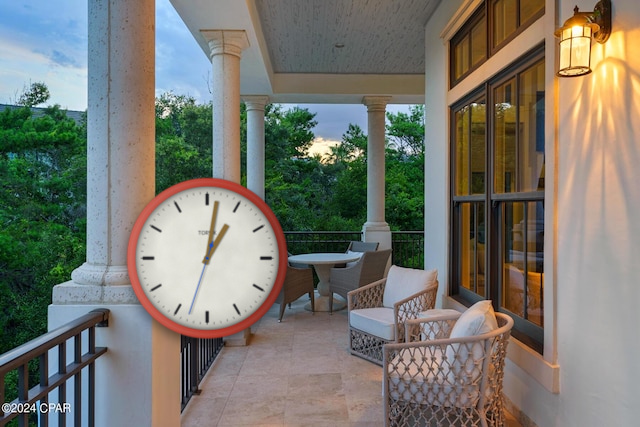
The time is **1:01:33**
